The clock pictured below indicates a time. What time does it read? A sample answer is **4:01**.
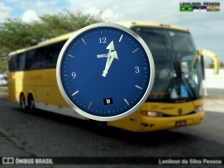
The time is **1:03**
